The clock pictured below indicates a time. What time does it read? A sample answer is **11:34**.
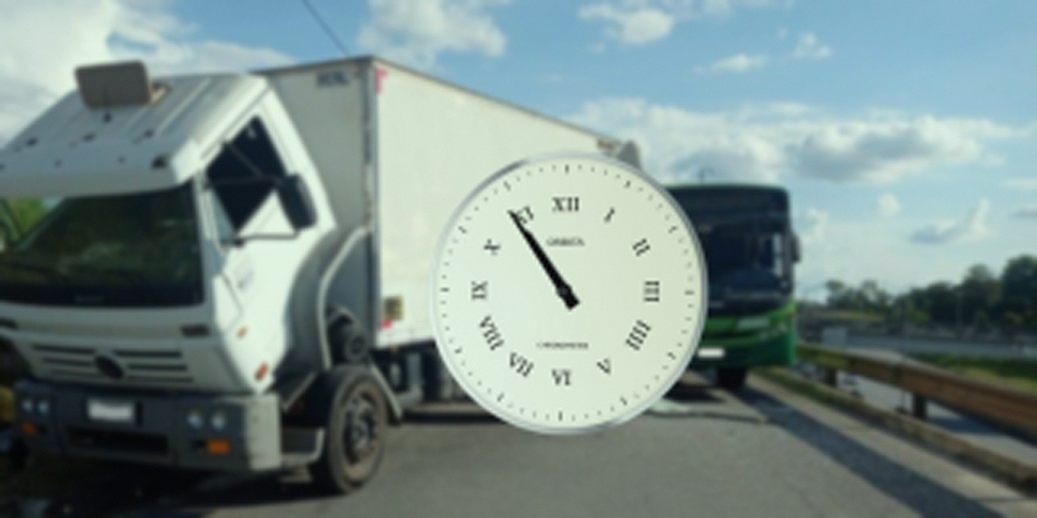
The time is **10:54**
